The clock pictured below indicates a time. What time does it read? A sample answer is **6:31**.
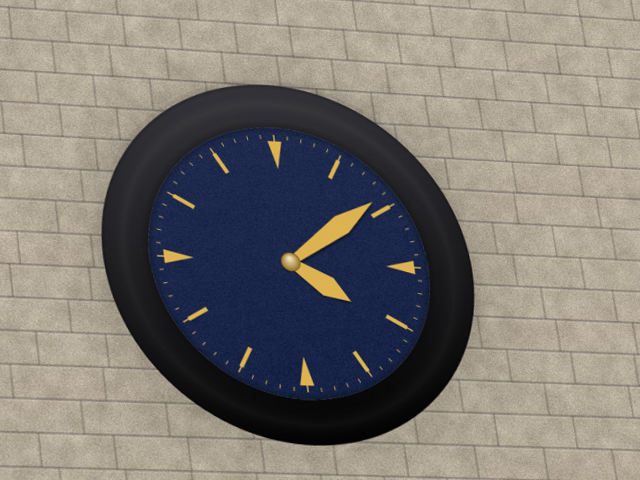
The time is **4:09**
